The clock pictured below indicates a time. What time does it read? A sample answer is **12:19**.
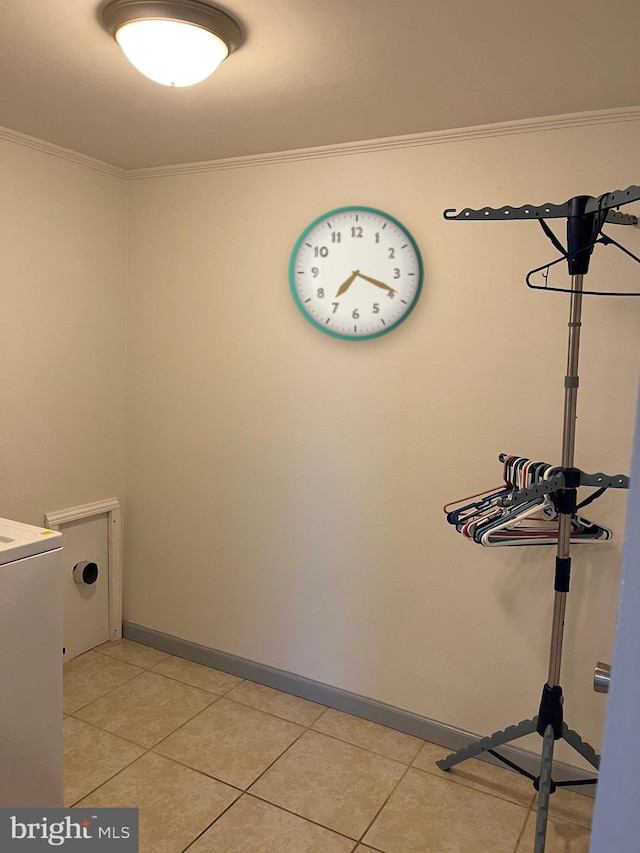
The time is **7:19**
